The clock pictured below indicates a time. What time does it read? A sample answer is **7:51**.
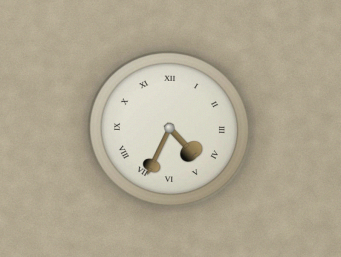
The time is **4:34**
